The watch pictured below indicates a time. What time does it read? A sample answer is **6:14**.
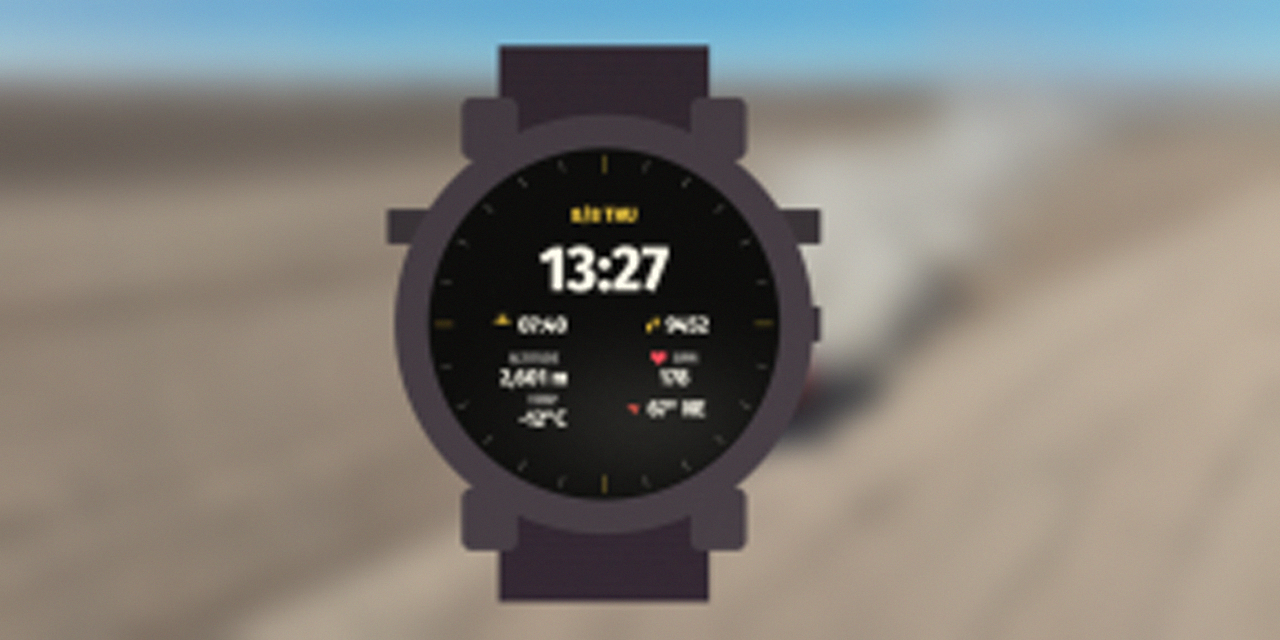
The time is **13:27**
